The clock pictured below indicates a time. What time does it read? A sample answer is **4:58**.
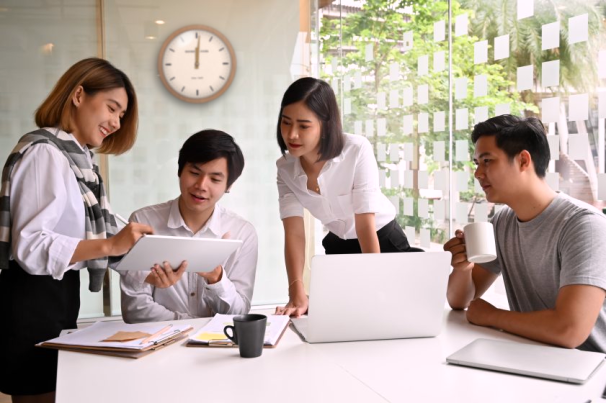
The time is **12:01**
